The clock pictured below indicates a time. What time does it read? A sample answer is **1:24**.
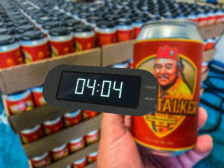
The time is **4:04**
